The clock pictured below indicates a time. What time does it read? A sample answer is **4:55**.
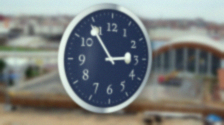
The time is **2:54**
